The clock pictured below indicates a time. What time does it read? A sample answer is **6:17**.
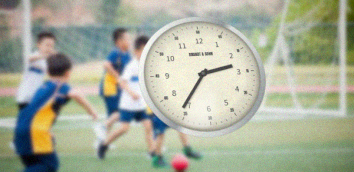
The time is **2:36**
